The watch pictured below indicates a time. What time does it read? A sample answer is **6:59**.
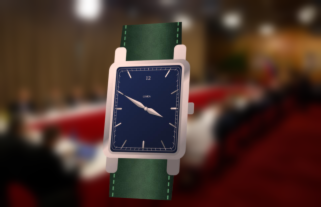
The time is **3:50**
